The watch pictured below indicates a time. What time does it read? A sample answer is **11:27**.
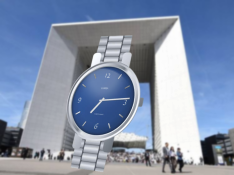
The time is **7:14**
